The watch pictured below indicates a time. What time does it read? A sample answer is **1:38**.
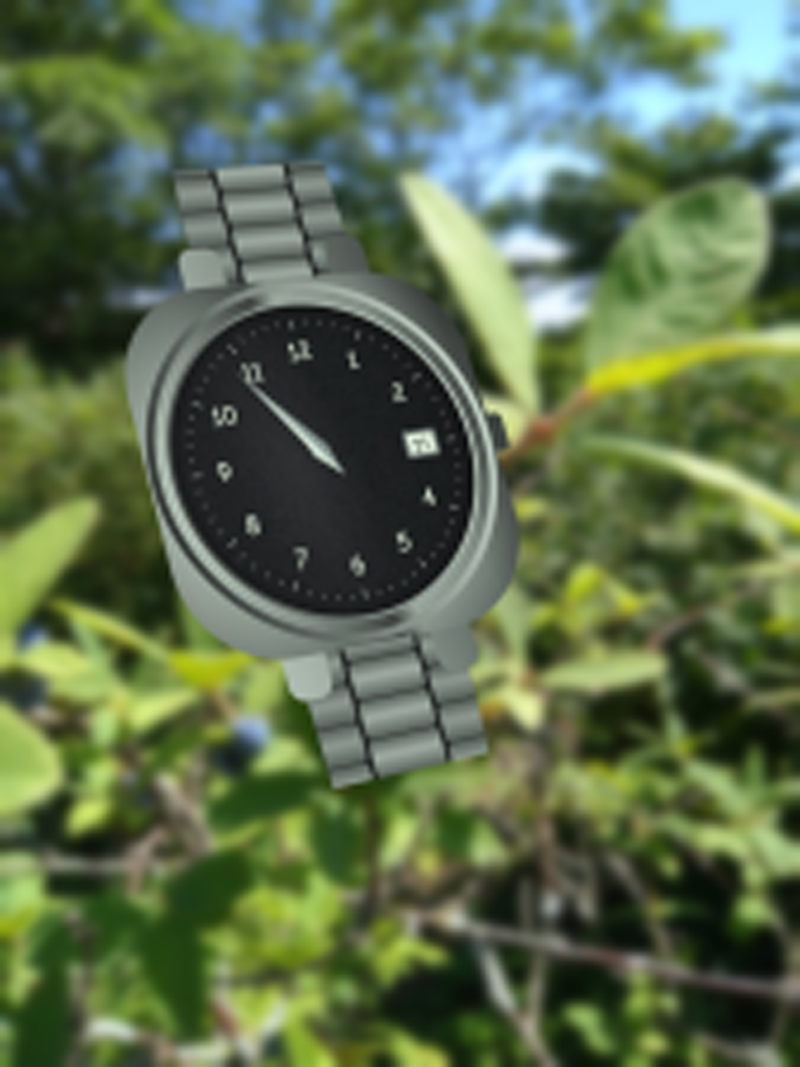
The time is **10:54**
